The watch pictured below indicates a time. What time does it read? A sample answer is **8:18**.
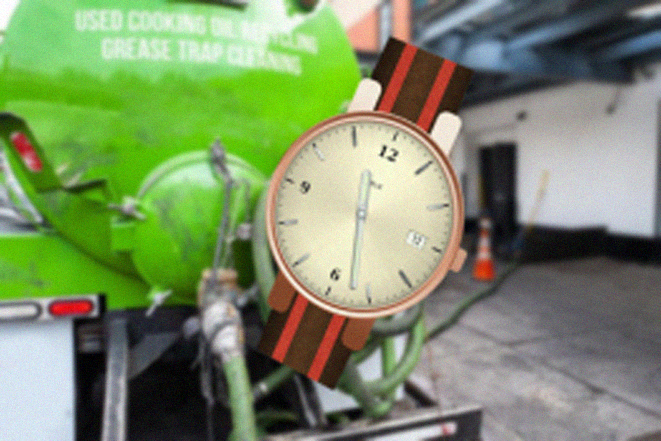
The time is **11:27**
